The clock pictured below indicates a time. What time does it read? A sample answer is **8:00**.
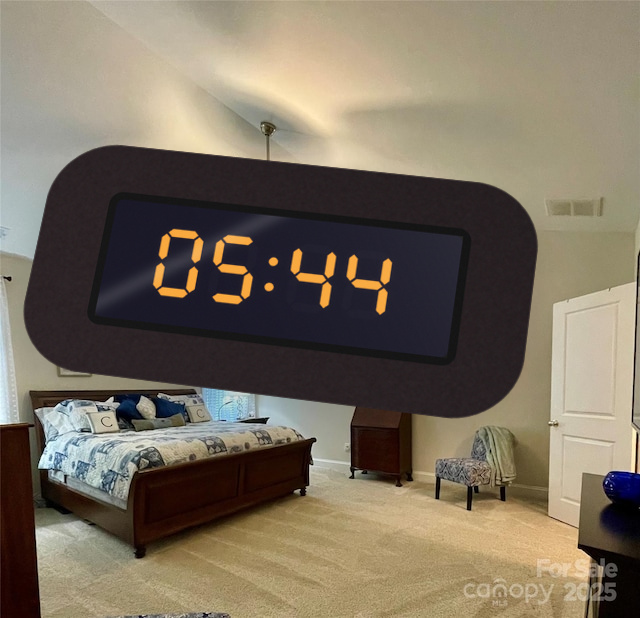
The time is **5:44**
